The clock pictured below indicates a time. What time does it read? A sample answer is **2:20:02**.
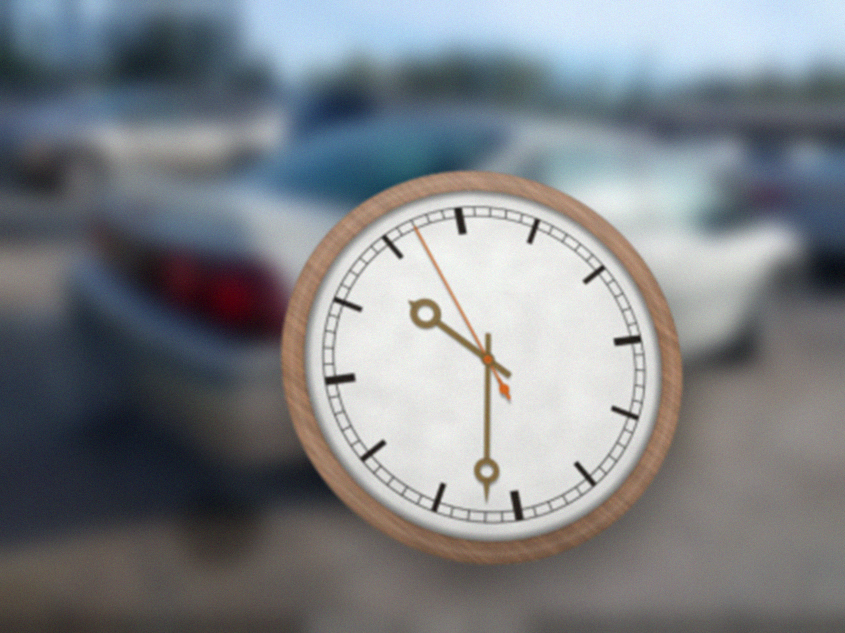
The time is **10:31:57**
